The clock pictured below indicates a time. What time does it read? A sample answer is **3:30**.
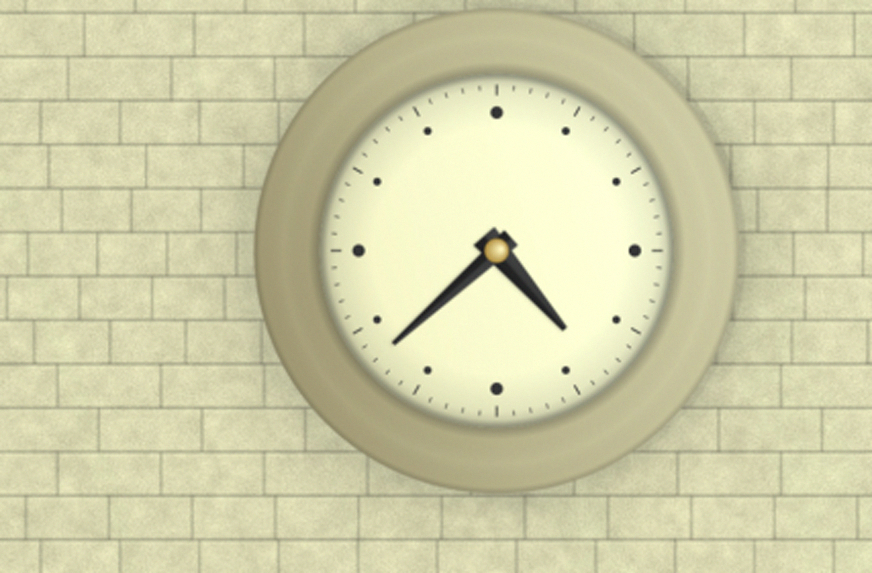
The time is **4:38**
